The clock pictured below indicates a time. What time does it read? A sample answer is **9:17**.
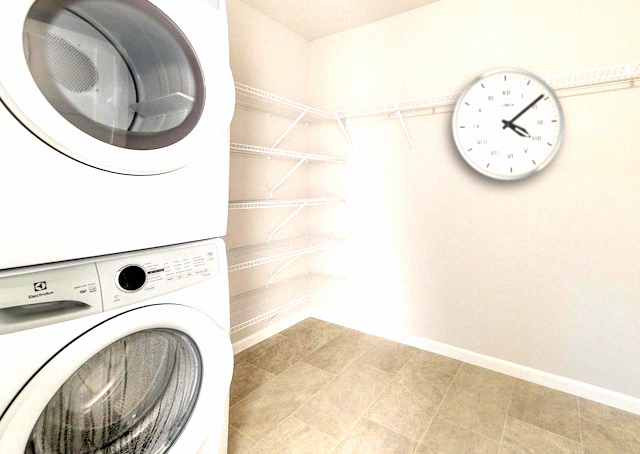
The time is **4:09**
